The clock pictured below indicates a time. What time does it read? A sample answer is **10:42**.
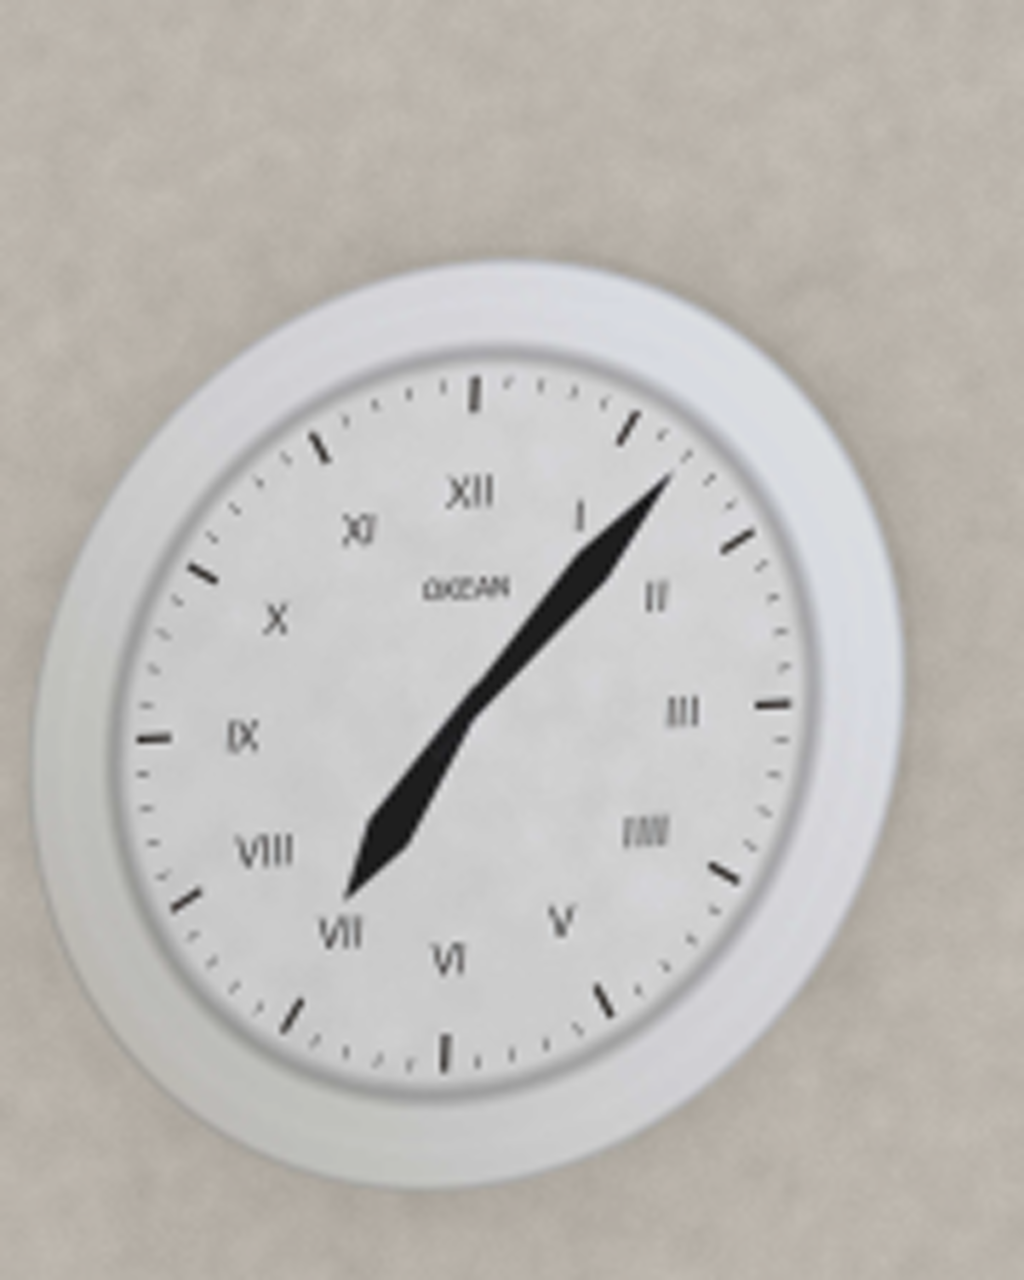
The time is **7:07**
